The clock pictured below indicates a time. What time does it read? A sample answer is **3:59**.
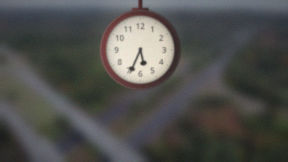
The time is **5:34**
